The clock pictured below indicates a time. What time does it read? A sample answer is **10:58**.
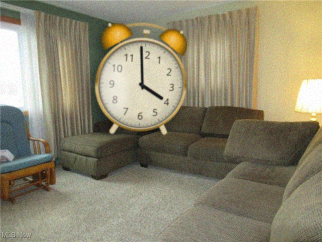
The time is **3:59**
